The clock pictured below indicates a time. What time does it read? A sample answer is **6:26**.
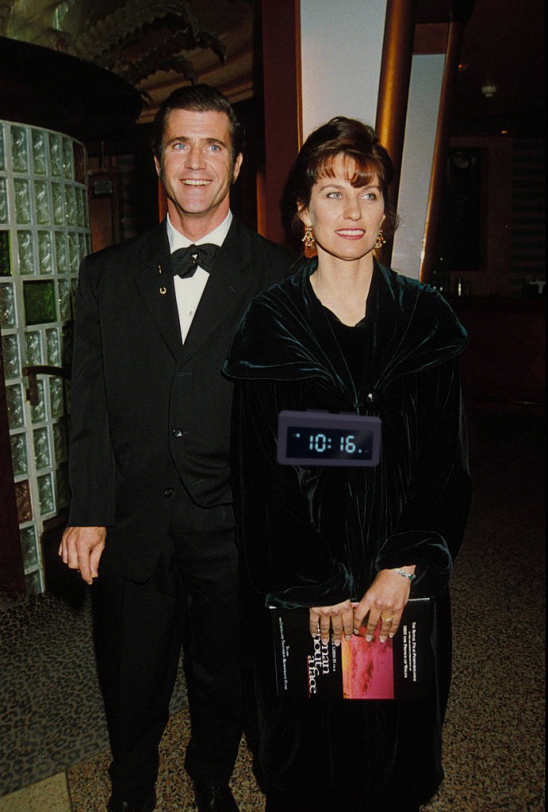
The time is **10:16**
